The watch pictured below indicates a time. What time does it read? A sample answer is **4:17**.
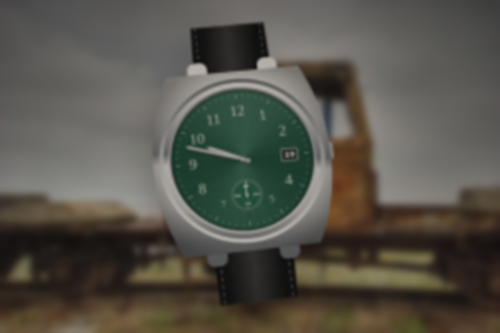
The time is **9:48**
